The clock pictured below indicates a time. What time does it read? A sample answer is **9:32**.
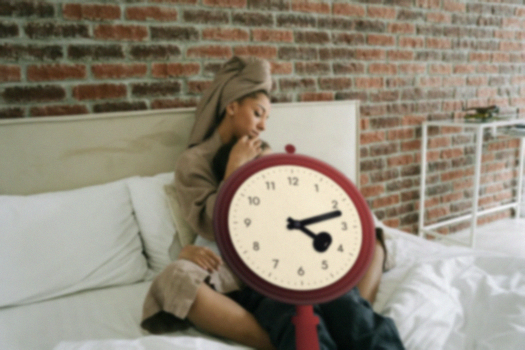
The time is **4:12**
